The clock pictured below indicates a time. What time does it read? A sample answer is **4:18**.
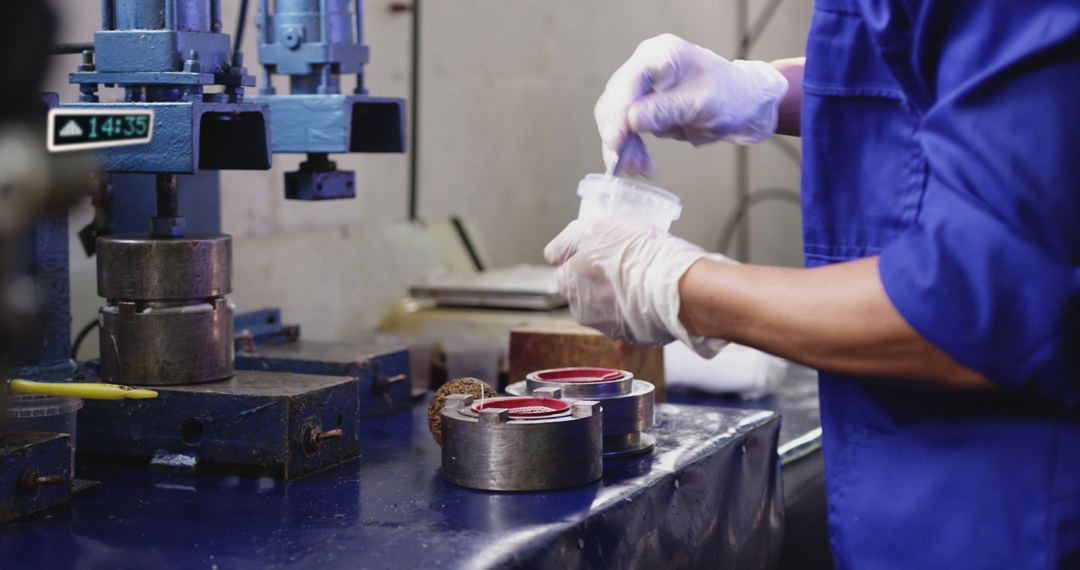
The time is **14:35**
